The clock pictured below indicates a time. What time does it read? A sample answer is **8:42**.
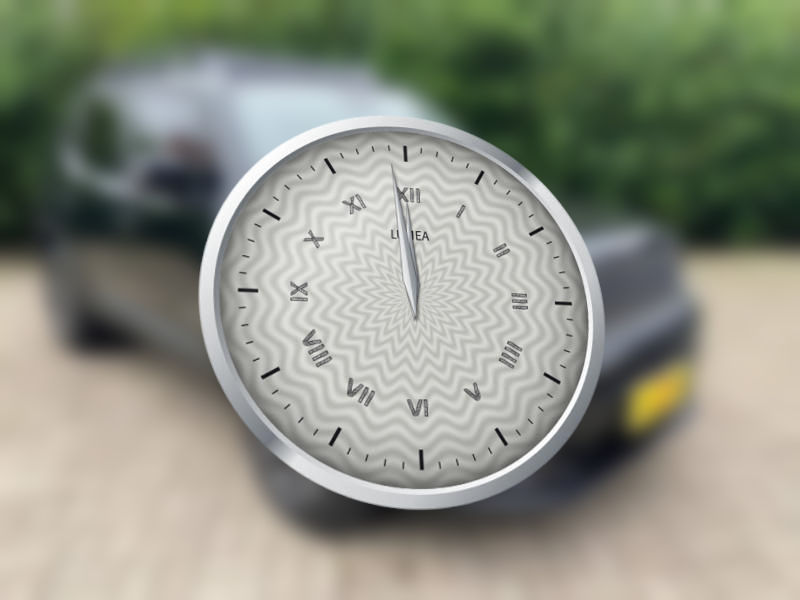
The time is **11:59**
